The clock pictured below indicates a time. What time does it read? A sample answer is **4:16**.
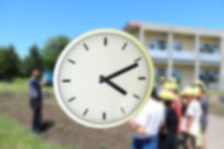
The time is **4:11**
